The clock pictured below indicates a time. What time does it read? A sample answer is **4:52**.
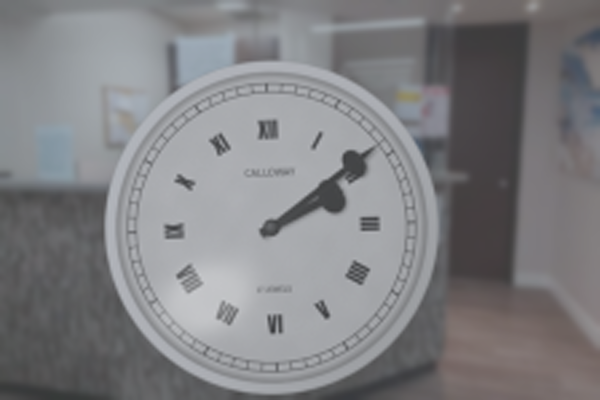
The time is **2:09**
